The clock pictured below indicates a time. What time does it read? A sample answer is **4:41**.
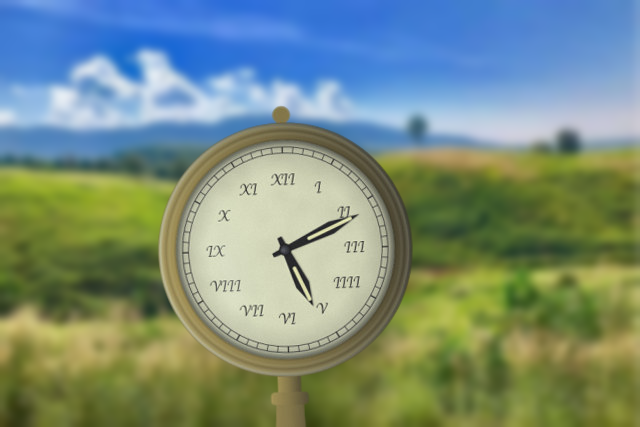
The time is **5:11**
